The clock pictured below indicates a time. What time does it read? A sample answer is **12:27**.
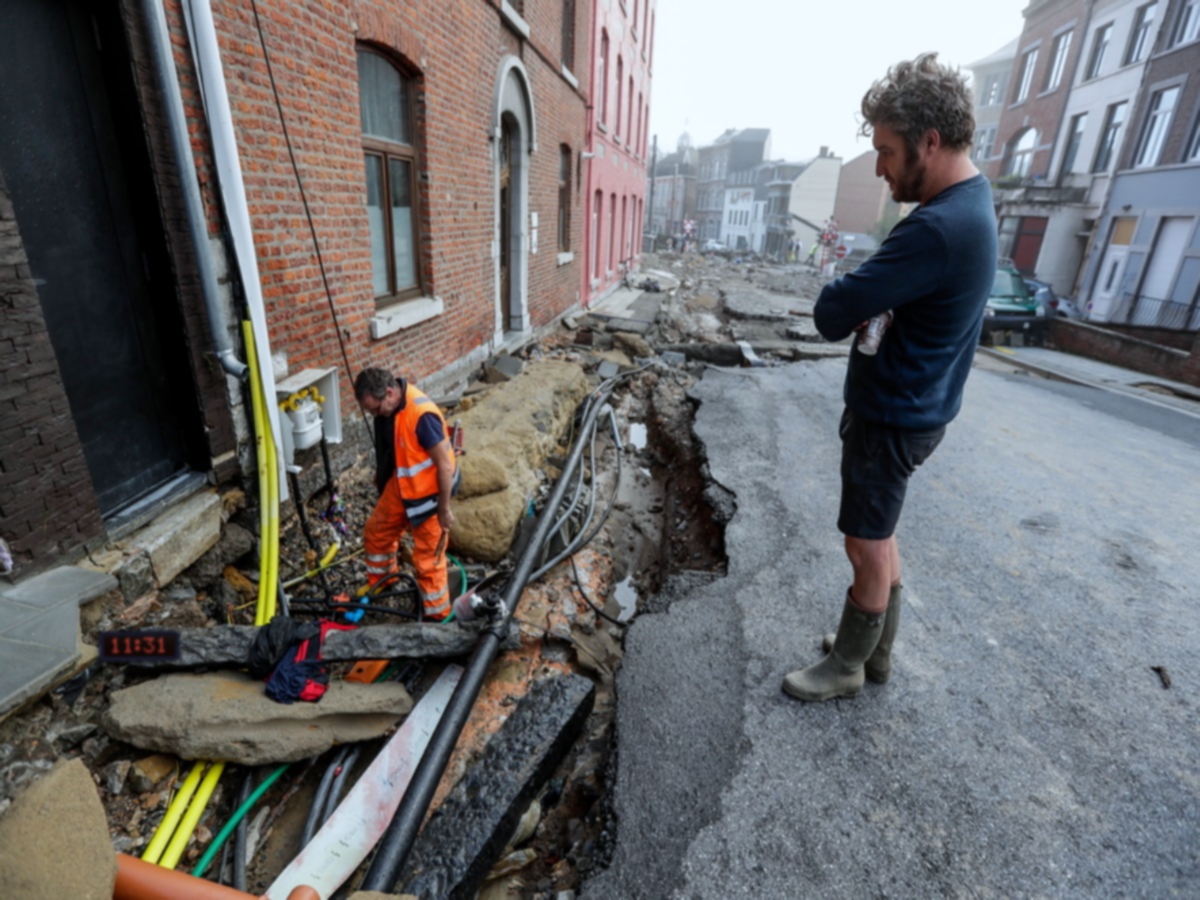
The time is **11:31**
